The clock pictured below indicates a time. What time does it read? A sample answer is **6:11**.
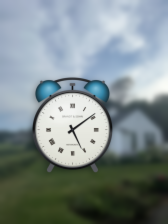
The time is **5:09**
